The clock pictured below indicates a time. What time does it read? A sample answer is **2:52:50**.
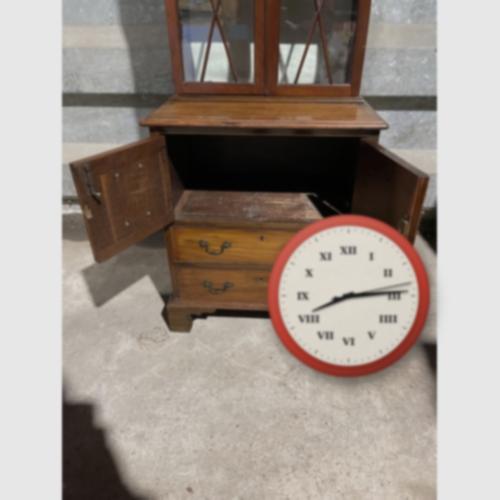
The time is **8:14:13**
